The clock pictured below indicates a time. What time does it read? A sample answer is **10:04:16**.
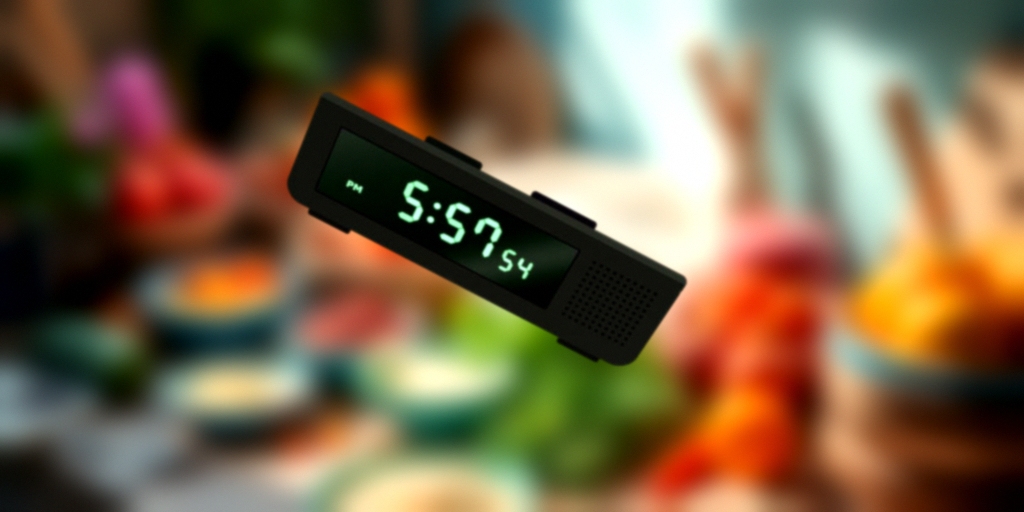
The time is **5:57:54**
